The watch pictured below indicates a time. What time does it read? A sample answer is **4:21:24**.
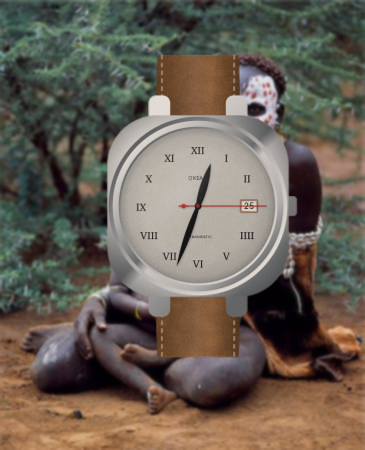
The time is **12:33:15**
